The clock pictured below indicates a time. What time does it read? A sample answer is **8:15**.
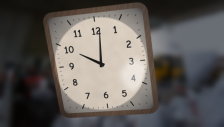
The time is **10:01**
